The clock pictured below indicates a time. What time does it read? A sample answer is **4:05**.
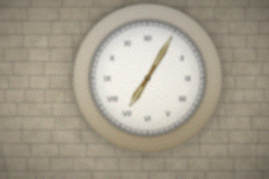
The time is **7:05**
